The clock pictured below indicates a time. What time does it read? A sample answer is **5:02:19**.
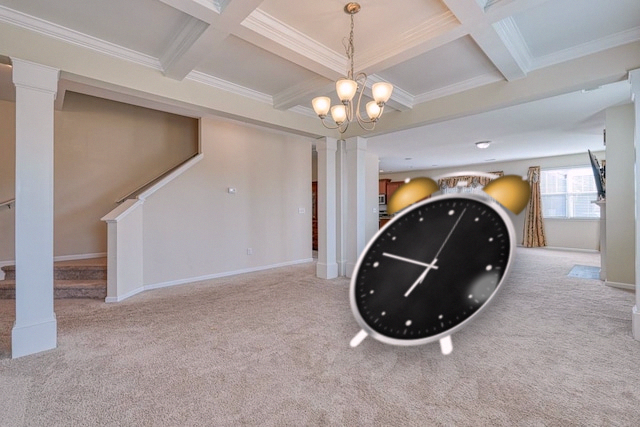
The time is **6:47:02**
